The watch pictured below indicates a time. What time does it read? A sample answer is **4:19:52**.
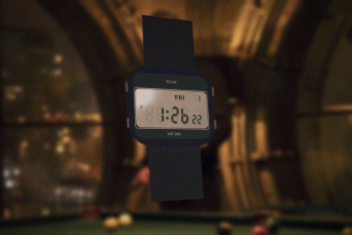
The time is **1:26:22**
